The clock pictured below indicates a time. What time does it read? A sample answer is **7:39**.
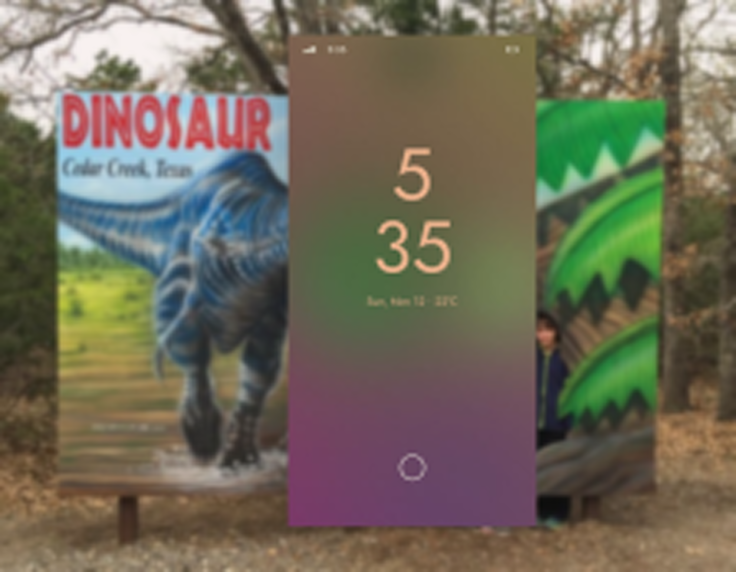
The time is **5:35**
